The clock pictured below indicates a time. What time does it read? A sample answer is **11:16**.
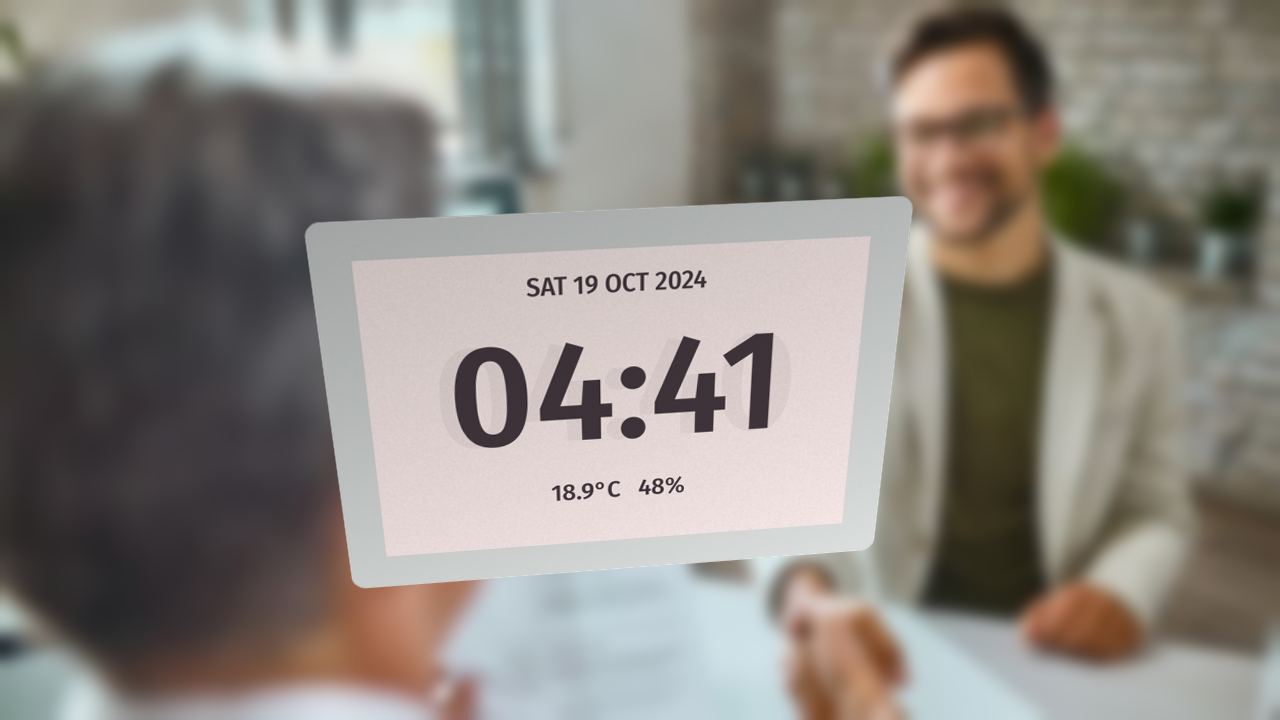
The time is **4:41**
